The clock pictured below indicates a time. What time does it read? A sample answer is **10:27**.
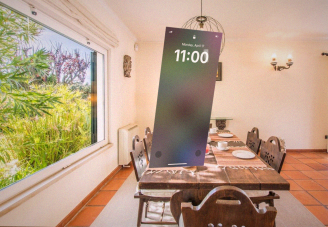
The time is **11:00**
